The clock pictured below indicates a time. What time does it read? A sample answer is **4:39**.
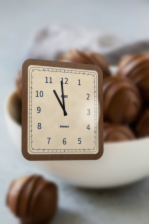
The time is **10:59**
